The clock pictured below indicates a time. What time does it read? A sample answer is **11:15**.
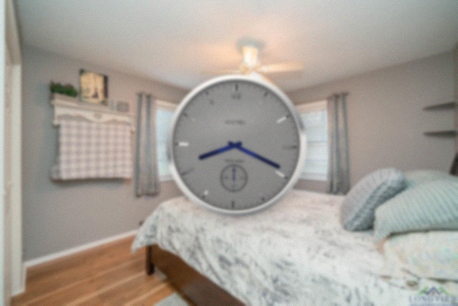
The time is **8:19**
